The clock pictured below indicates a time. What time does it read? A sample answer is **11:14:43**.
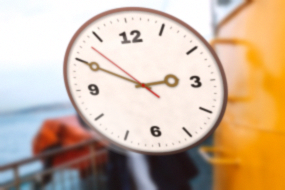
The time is **2:49:53**
